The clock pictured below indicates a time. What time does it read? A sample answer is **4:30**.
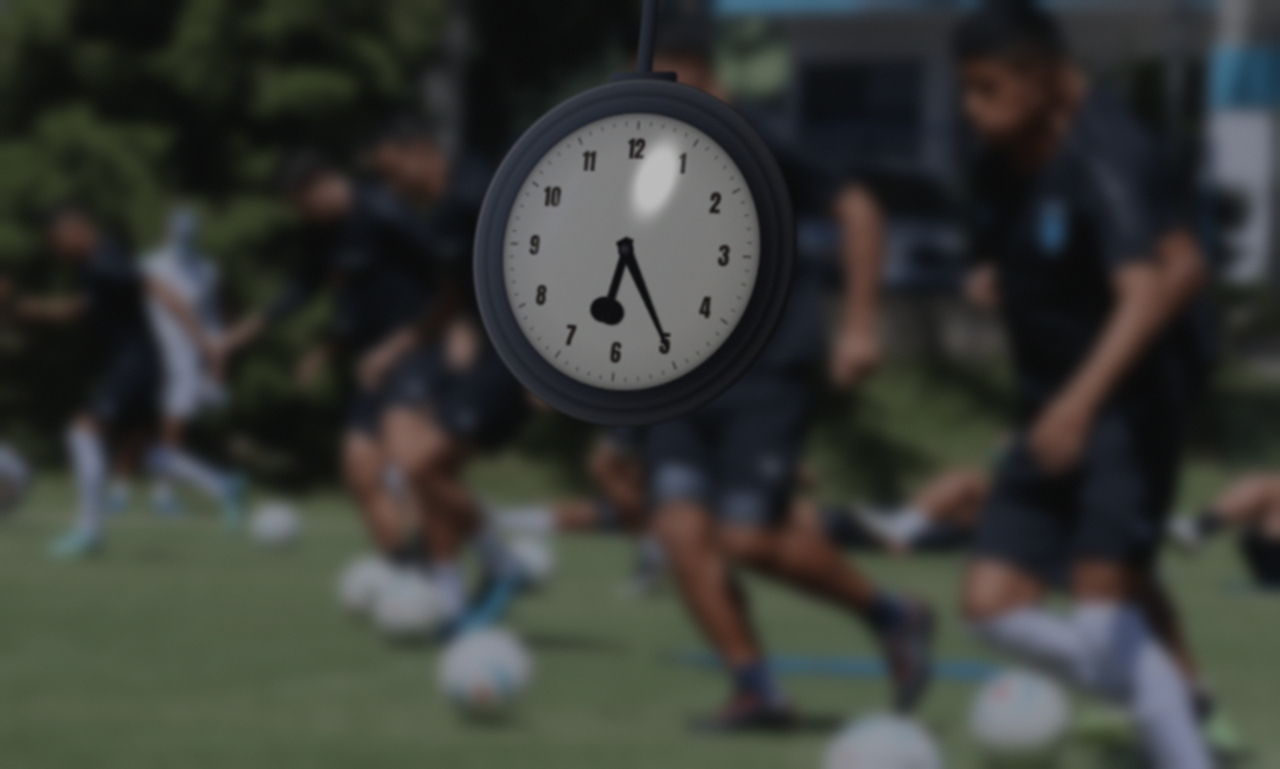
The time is **6:25**
